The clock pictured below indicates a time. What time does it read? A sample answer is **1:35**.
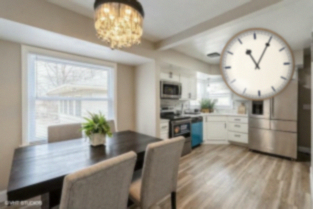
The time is **11:05**
